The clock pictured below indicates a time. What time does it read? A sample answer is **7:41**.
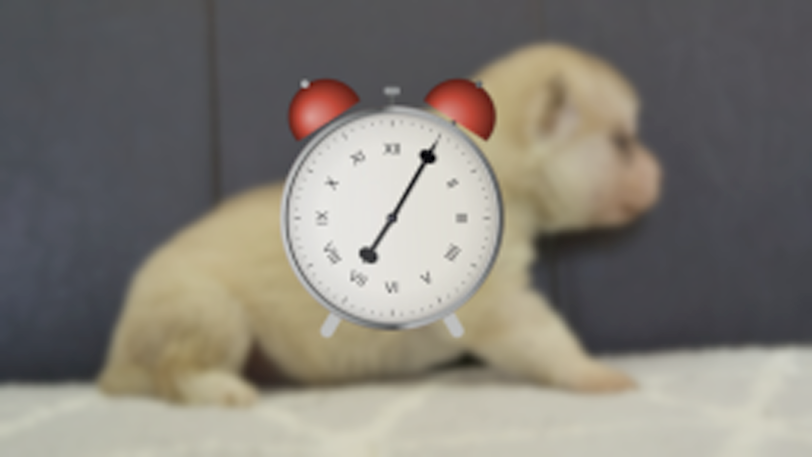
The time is **7:05**
